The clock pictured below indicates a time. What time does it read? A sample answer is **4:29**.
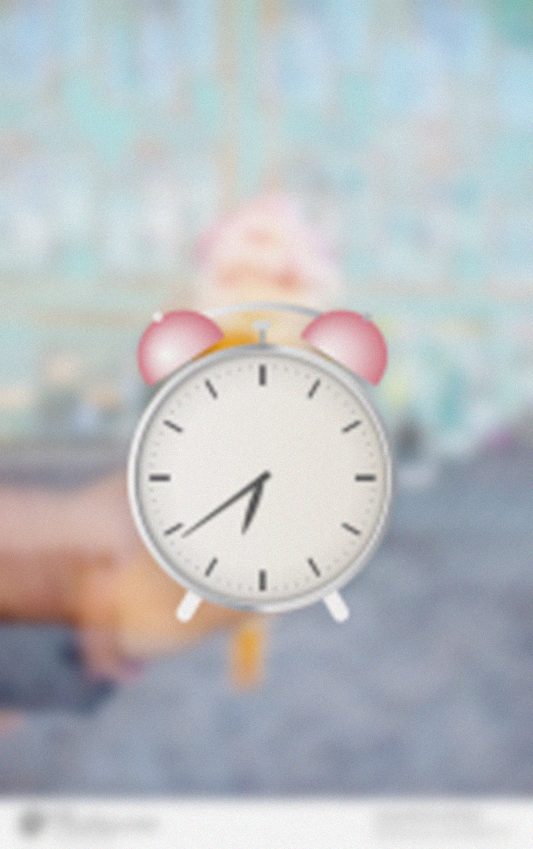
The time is **6:39**
